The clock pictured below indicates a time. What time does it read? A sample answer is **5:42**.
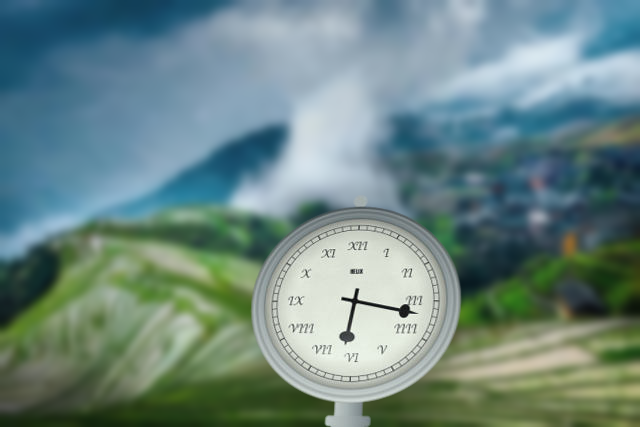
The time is **6:17**
